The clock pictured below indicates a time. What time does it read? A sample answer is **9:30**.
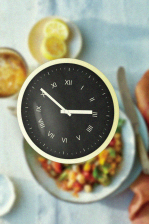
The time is **2:51**
